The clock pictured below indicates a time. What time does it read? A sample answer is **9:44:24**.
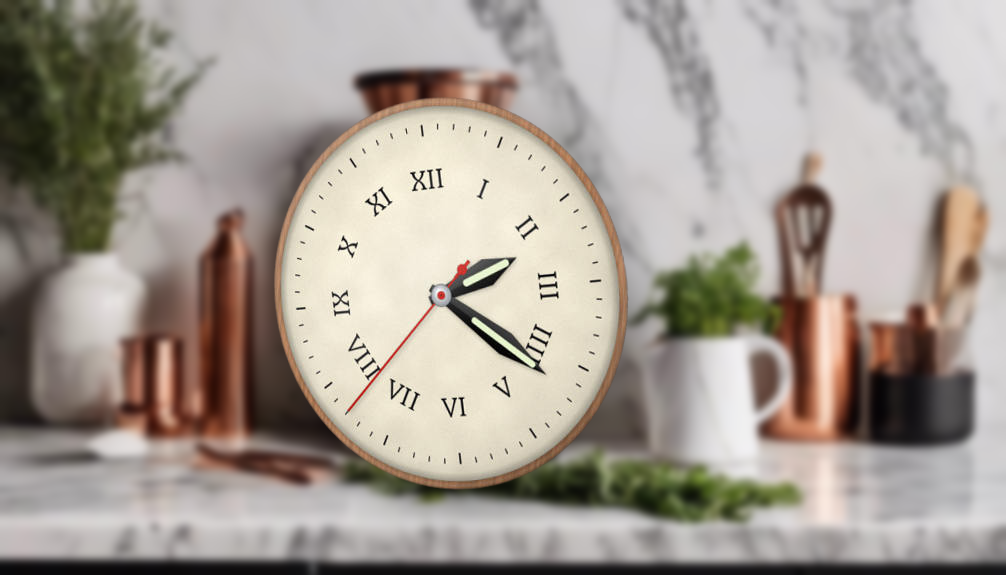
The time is **2:21:38**
